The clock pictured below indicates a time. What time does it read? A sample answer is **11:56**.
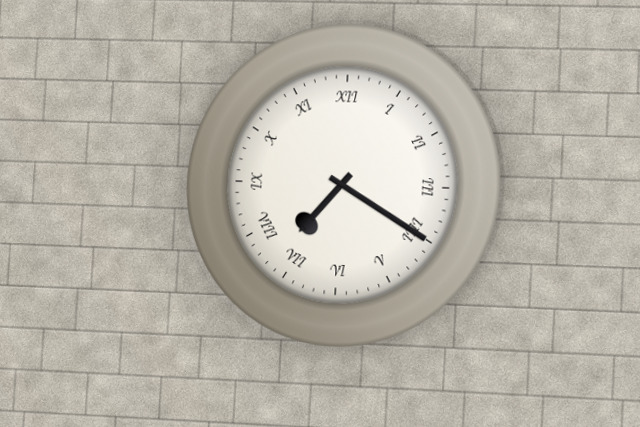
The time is **7:20**
